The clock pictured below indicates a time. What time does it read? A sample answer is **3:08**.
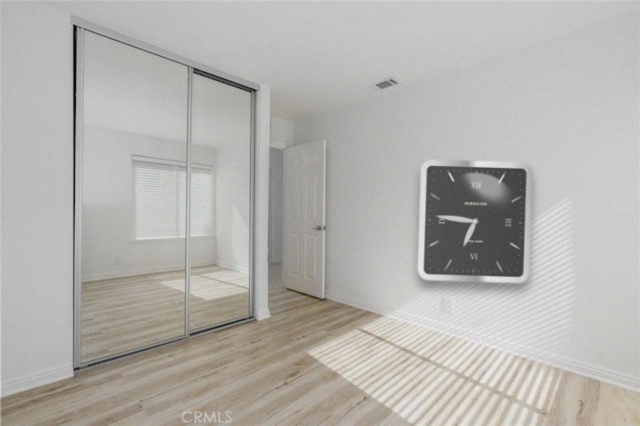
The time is **6:46**
